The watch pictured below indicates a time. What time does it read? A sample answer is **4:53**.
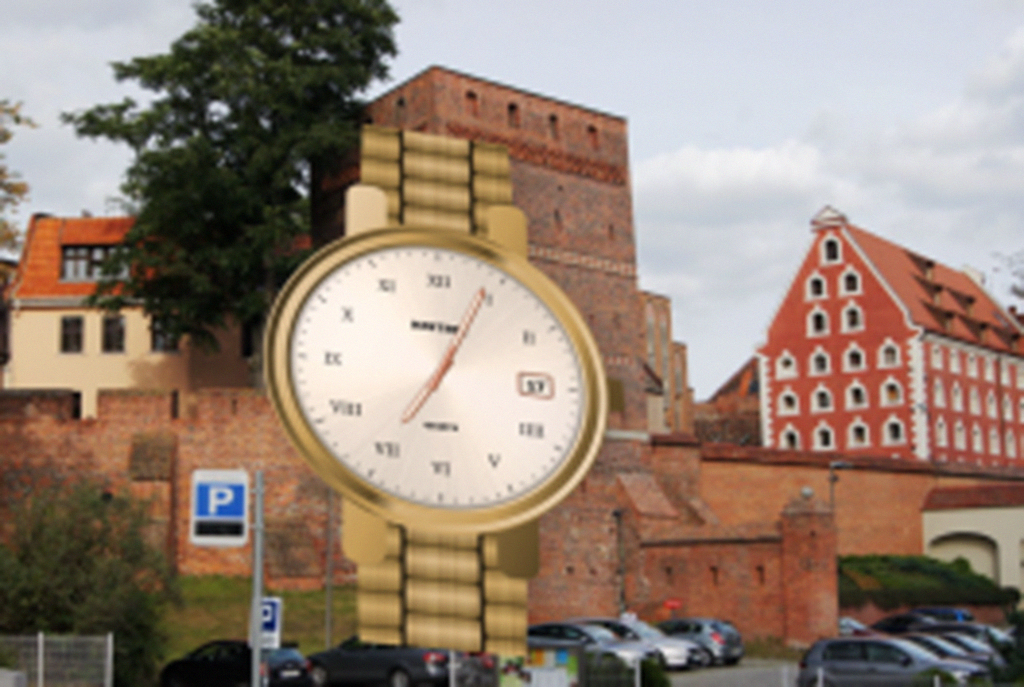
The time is **7:04**
